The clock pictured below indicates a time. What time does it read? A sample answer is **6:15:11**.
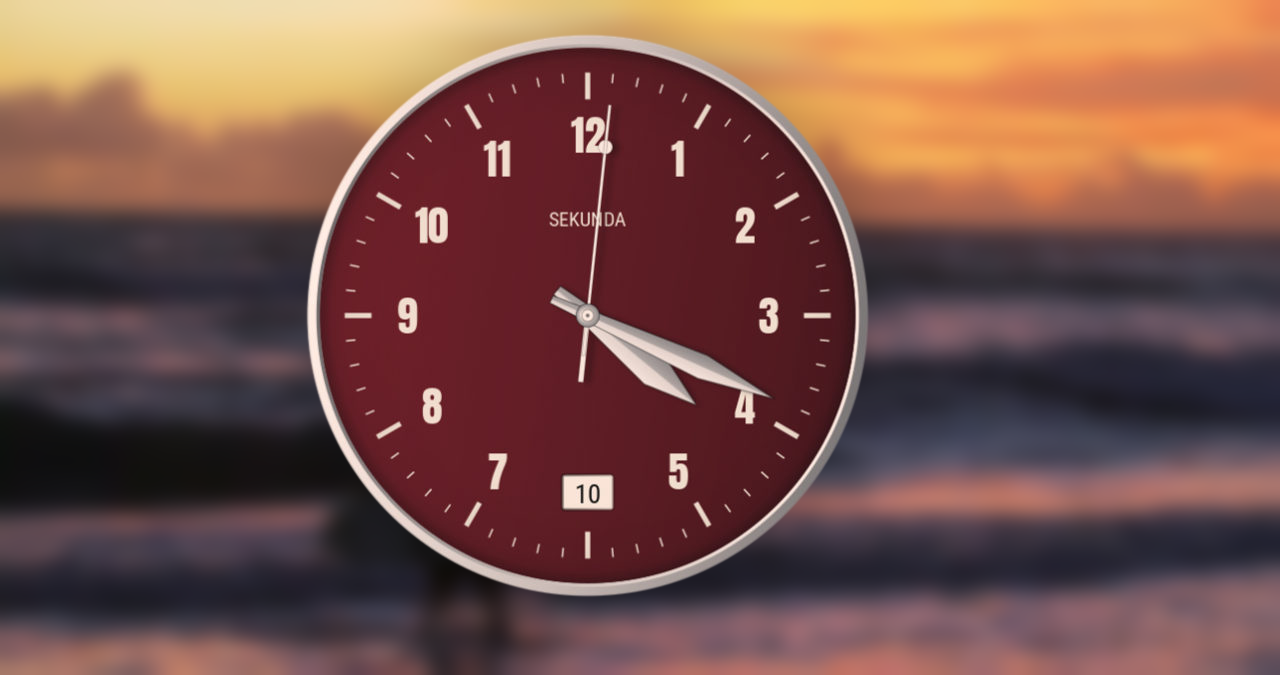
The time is **4:19:01**
